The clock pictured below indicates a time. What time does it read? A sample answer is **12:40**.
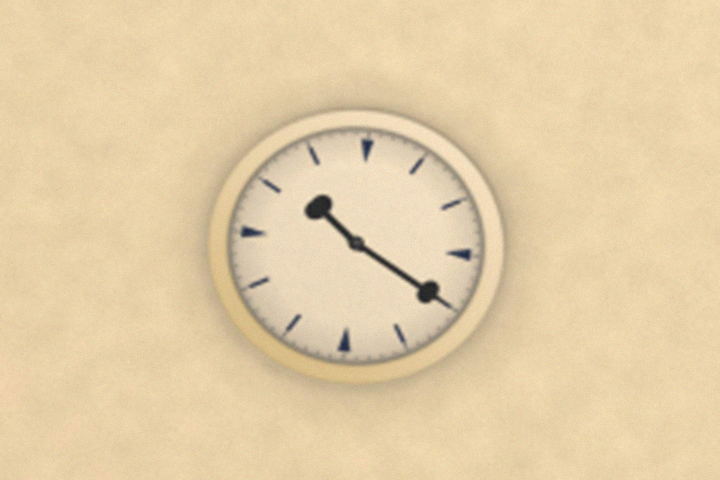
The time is **10:20**
